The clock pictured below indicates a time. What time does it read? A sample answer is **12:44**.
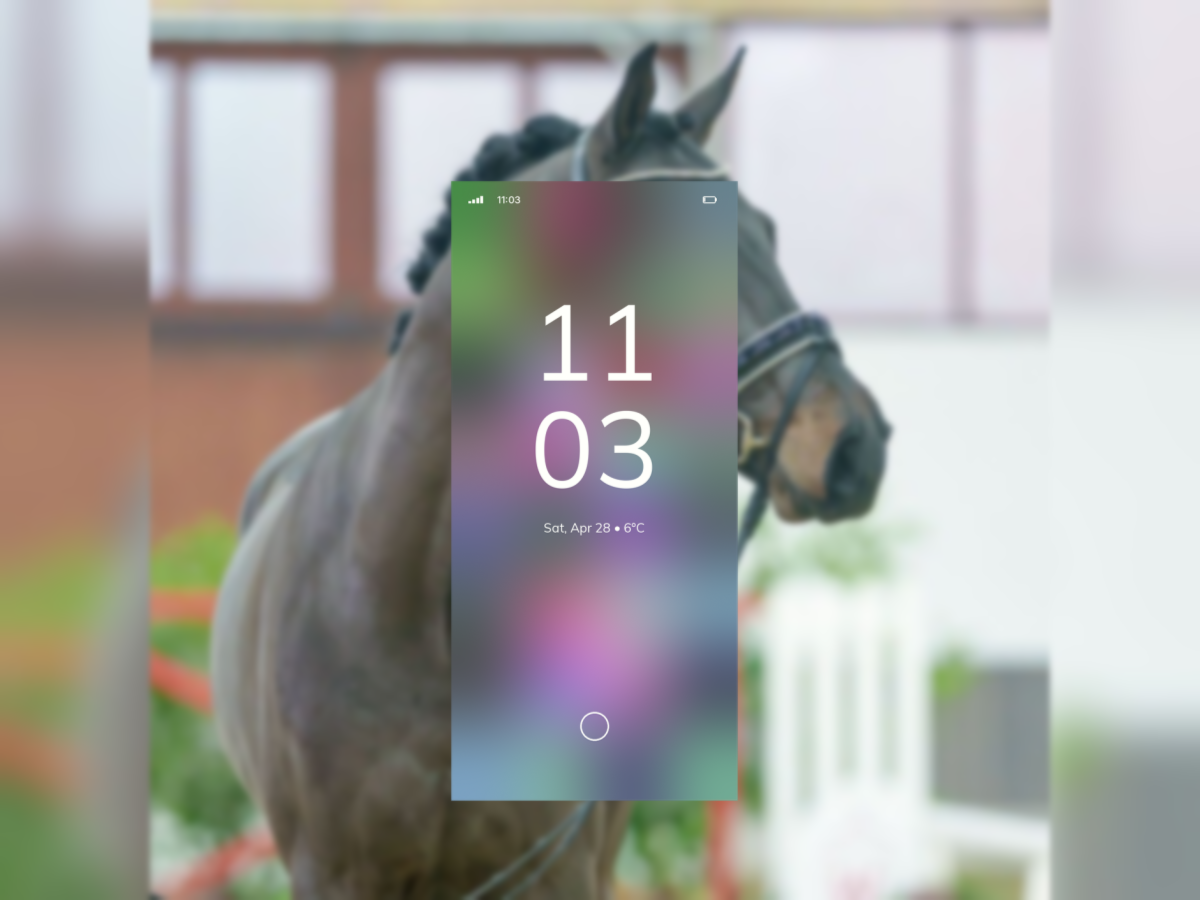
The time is **11:03**
